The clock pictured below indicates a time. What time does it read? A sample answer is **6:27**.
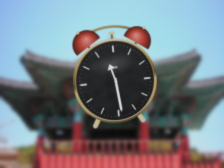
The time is **11:29**
